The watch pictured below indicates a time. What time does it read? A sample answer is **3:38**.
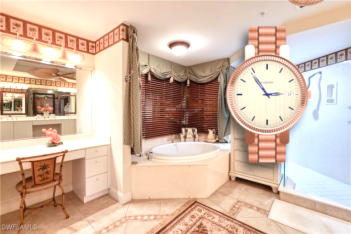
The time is **2:54**
